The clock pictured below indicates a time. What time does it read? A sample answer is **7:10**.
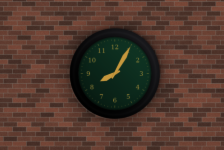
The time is **8:05**
